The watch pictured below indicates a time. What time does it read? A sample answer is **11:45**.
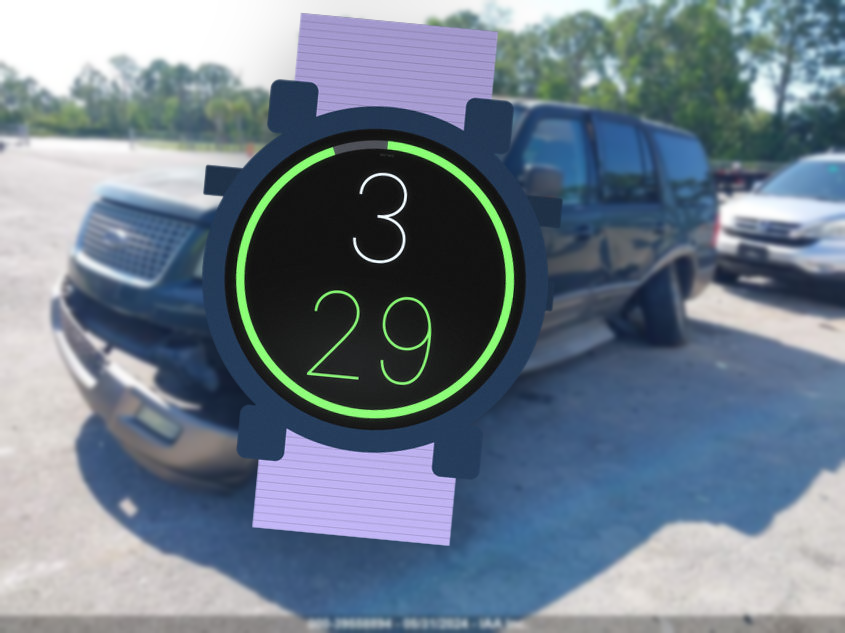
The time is **3:29**
